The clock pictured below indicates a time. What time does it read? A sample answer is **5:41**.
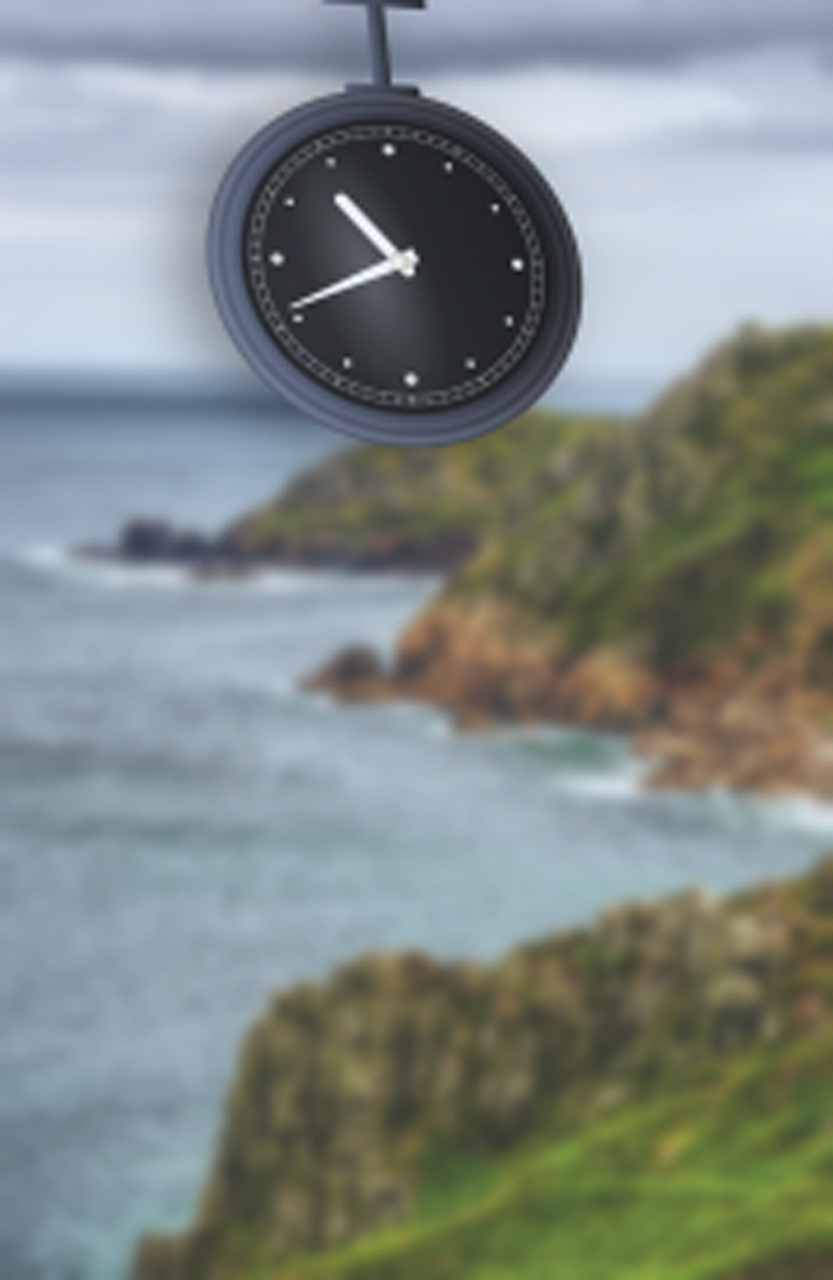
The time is **10:41**
